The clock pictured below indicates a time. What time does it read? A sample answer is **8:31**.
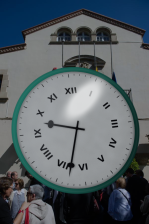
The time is **9:33**
